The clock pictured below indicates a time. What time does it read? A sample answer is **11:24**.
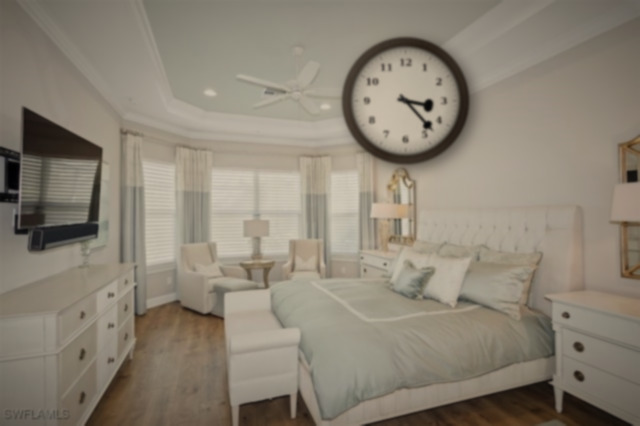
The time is **3:23**
